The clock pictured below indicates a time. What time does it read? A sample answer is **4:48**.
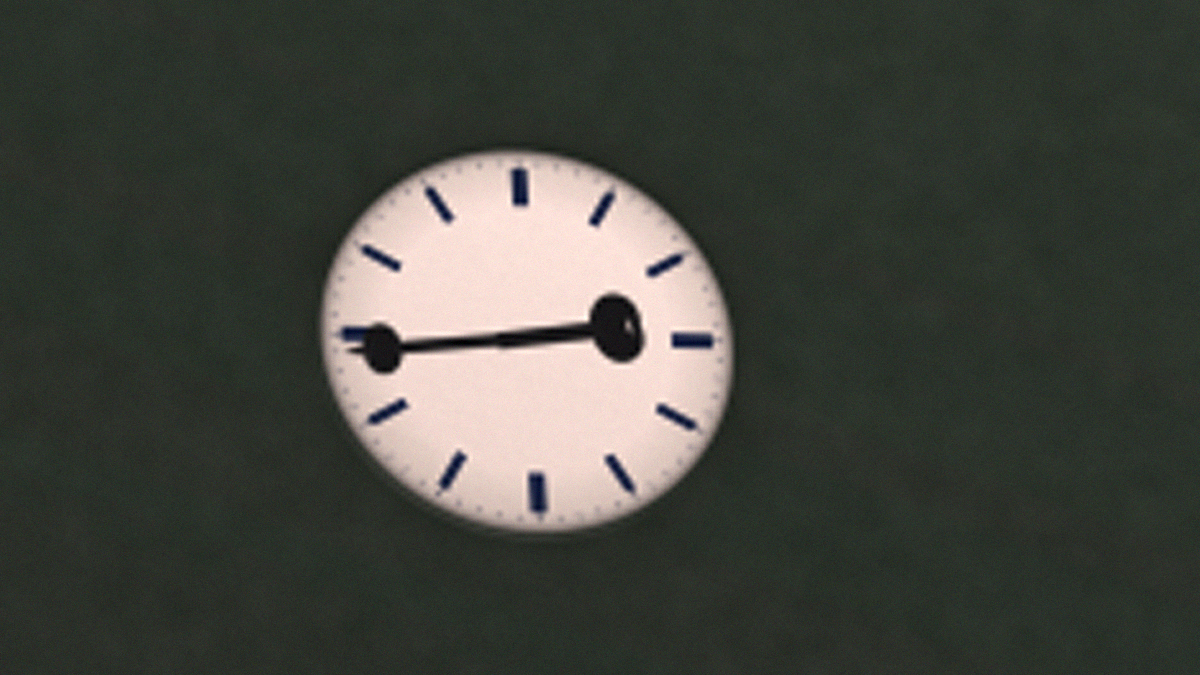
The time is **2:44**
